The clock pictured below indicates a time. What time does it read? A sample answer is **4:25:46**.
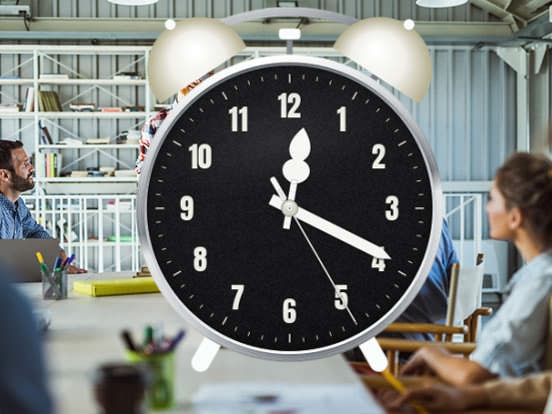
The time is **12:19:25**
